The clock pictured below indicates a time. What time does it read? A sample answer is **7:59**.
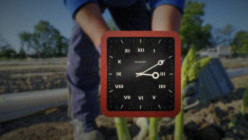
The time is **3:10**
